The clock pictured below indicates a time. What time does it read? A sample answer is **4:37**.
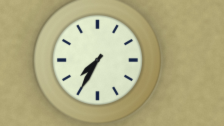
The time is **7:35**
